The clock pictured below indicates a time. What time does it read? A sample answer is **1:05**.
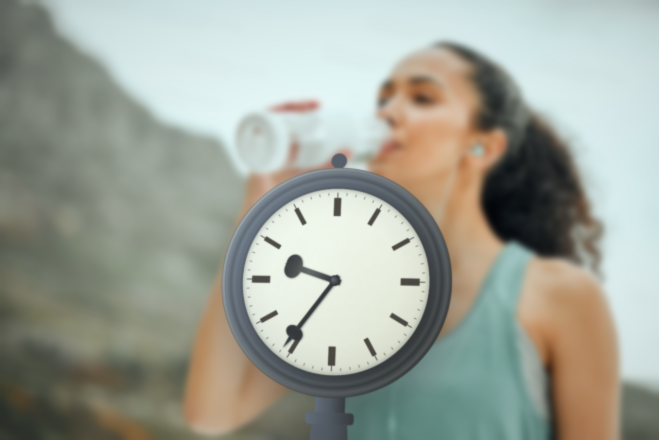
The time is **9:36**
